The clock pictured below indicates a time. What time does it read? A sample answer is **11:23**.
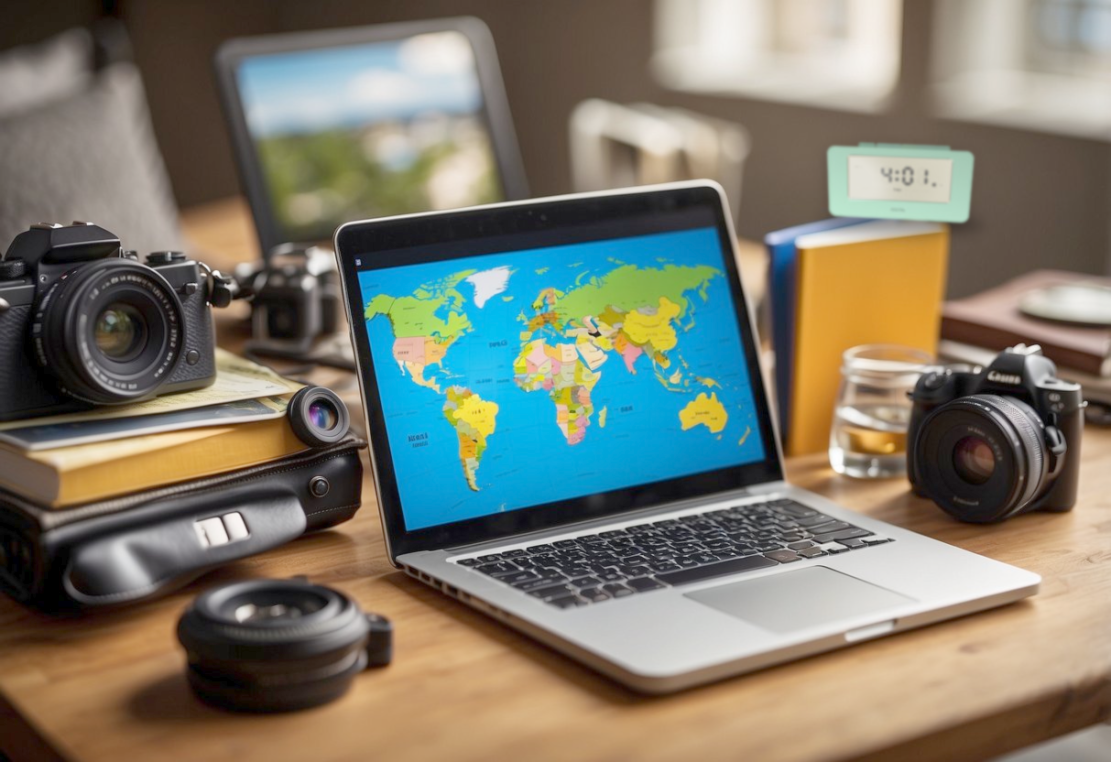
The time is **4:01**
